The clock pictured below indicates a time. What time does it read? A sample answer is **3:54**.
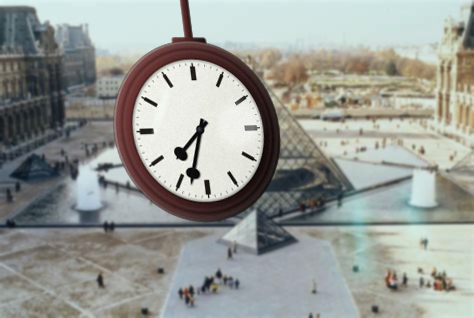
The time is **7:33**
